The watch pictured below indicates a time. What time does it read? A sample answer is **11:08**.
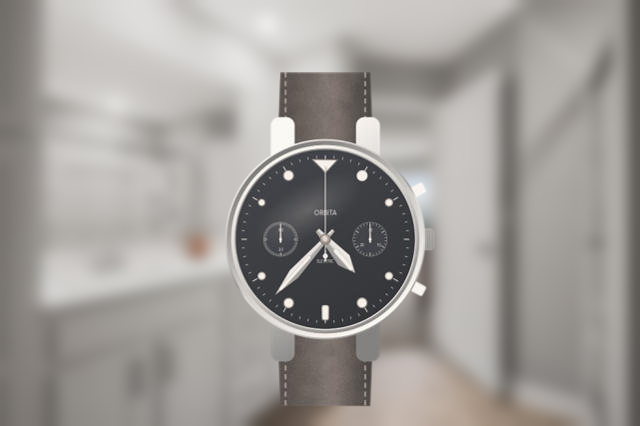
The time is **4:37**
